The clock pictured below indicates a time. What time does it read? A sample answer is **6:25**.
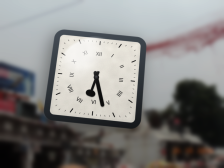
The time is **6:27**
